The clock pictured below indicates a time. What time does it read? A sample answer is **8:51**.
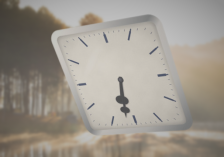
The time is **6:32**
